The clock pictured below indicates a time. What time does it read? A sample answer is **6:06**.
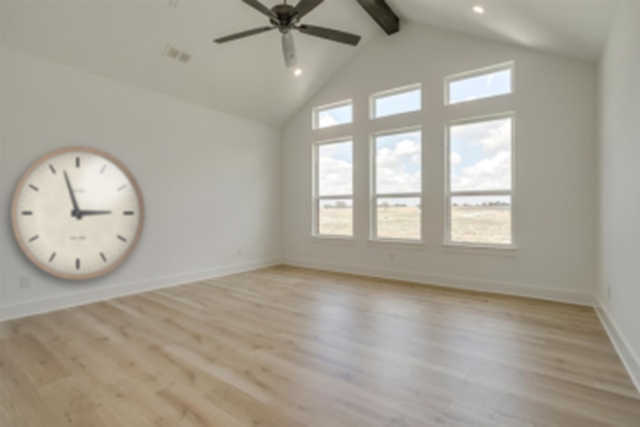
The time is **2:57**
